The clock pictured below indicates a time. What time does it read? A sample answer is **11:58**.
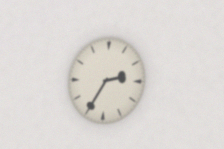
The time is **2:35**
